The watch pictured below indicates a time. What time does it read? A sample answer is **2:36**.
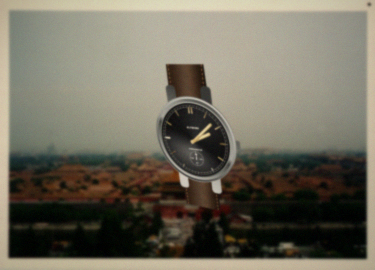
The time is **2:08**
